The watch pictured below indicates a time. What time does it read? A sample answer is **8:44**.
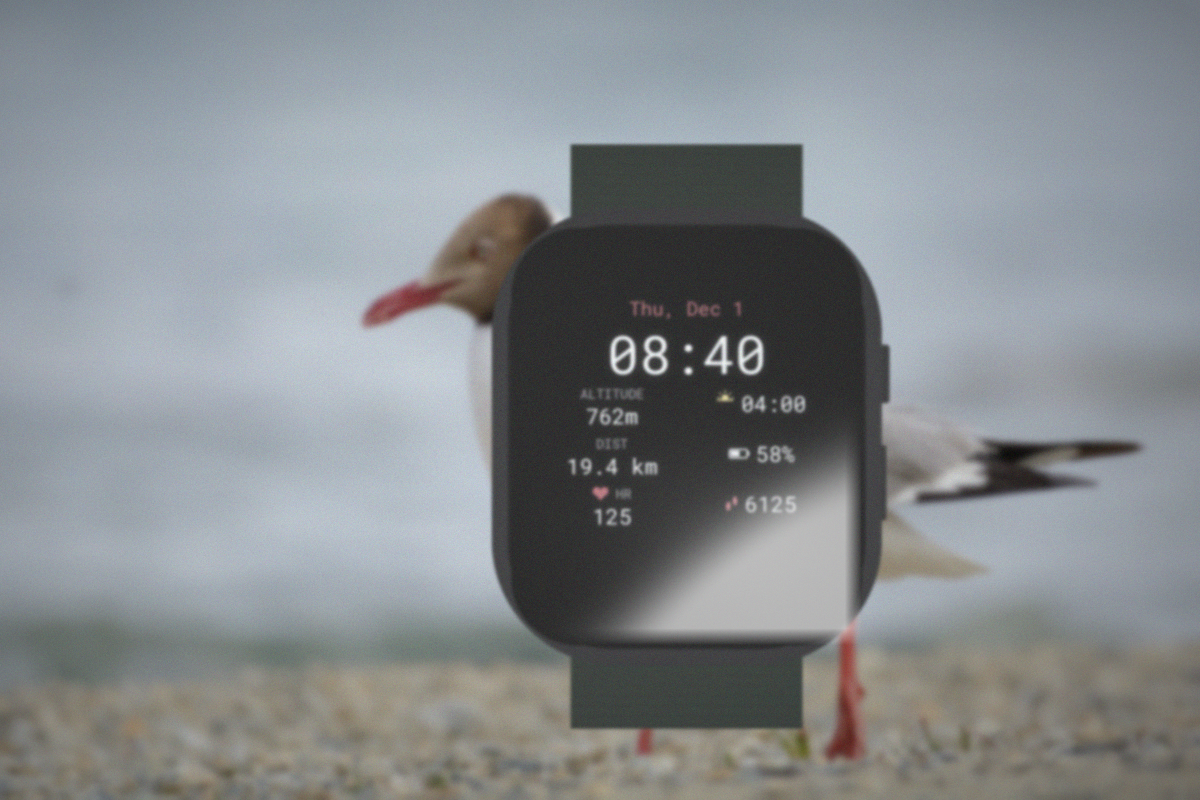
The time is **8:40**
